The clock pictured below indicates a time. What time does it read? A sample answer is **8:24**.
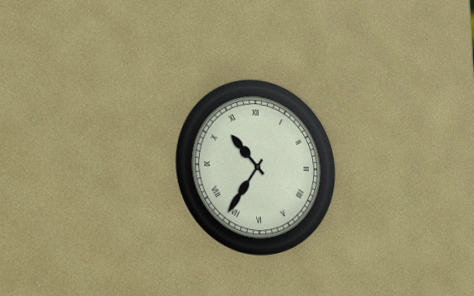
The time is **10:36**
